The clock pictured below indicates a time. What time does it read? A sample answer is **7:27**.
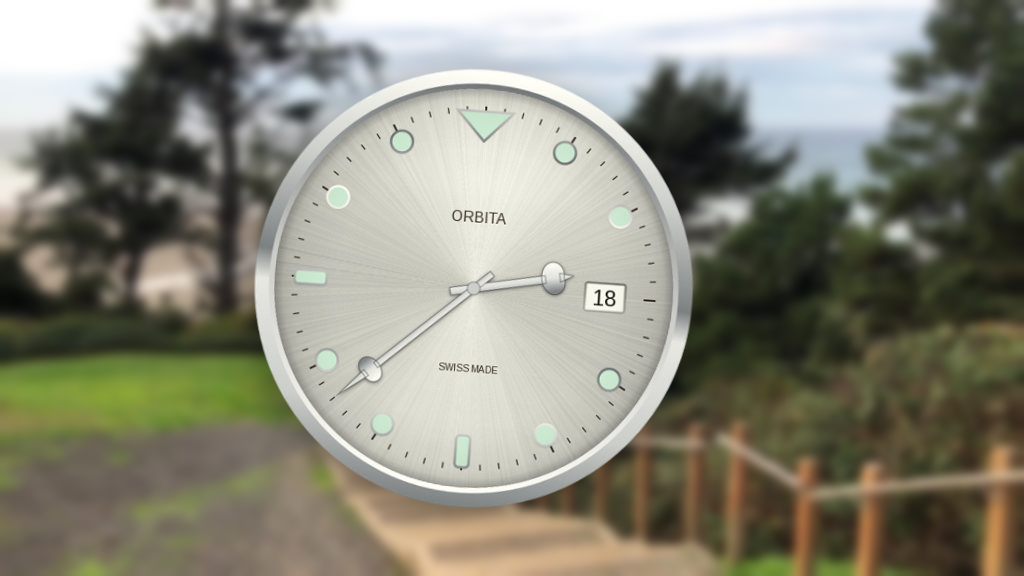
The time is **2:38**
